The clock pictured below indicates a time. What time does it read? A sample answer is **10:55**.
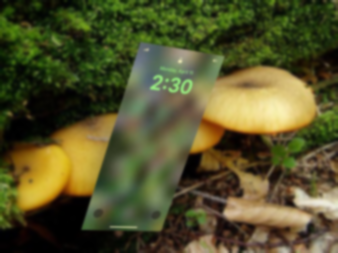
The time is **2:30**
